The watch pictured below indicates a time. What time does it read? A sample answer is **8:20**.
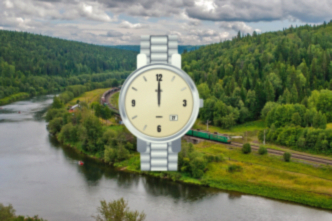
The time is **12:00**
